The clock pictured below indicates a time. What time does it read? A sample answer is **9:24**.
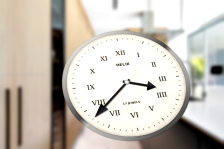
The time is **3:38**
